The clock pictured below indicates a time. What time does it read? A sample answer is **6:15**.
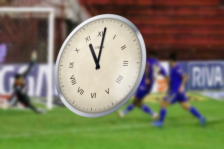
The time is **11:01**
